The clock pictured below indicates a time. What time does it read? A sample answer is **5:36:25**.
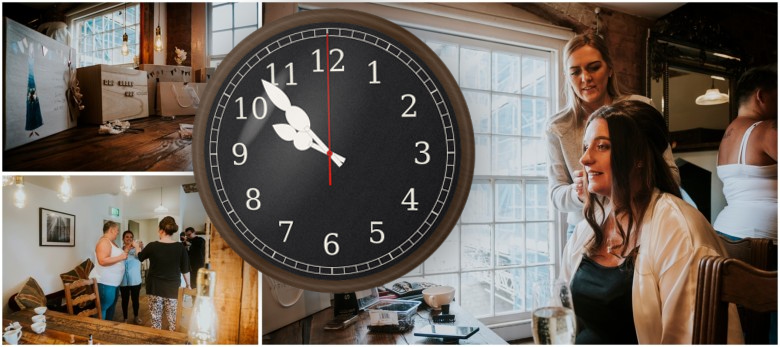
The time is **9:53:00**
